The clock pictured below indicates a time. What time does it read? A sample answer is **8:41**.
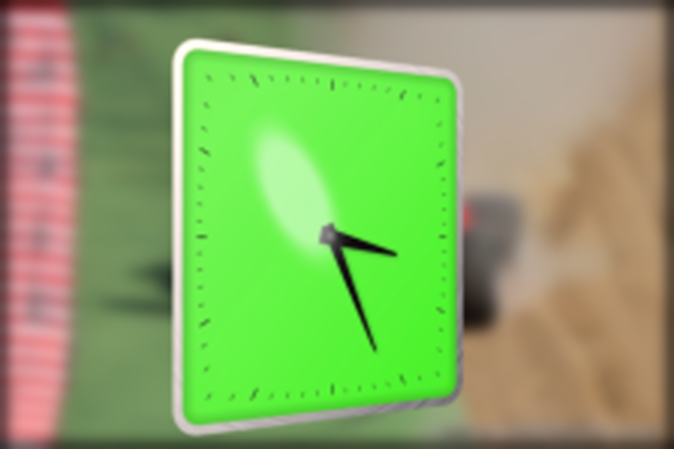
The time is **3:26**
